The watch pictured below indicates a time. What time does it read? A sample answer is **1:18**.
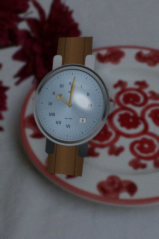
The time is **10:01**
